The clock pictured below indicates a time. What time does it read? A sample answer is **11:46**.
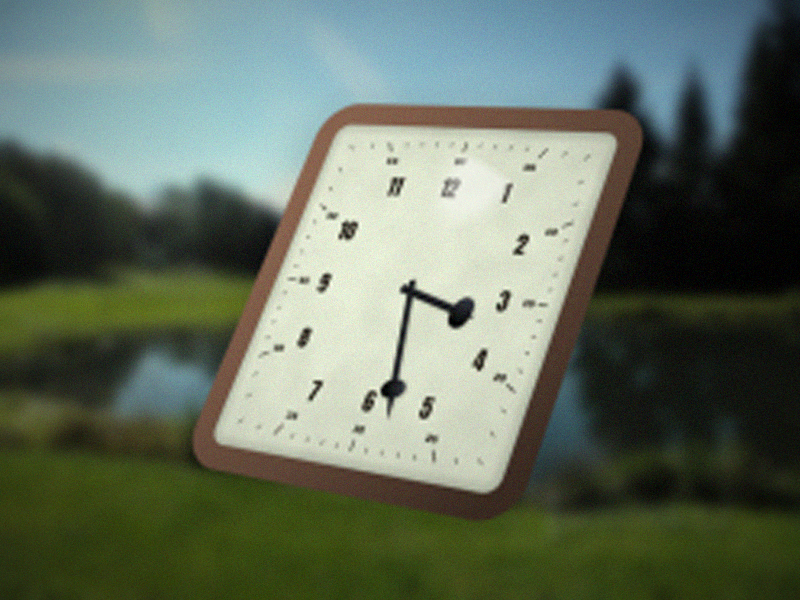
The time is **3:28**
